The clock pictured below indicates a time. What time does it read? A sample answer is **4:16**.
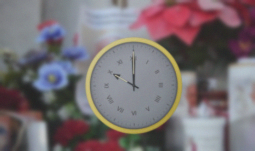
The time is **10:00**
